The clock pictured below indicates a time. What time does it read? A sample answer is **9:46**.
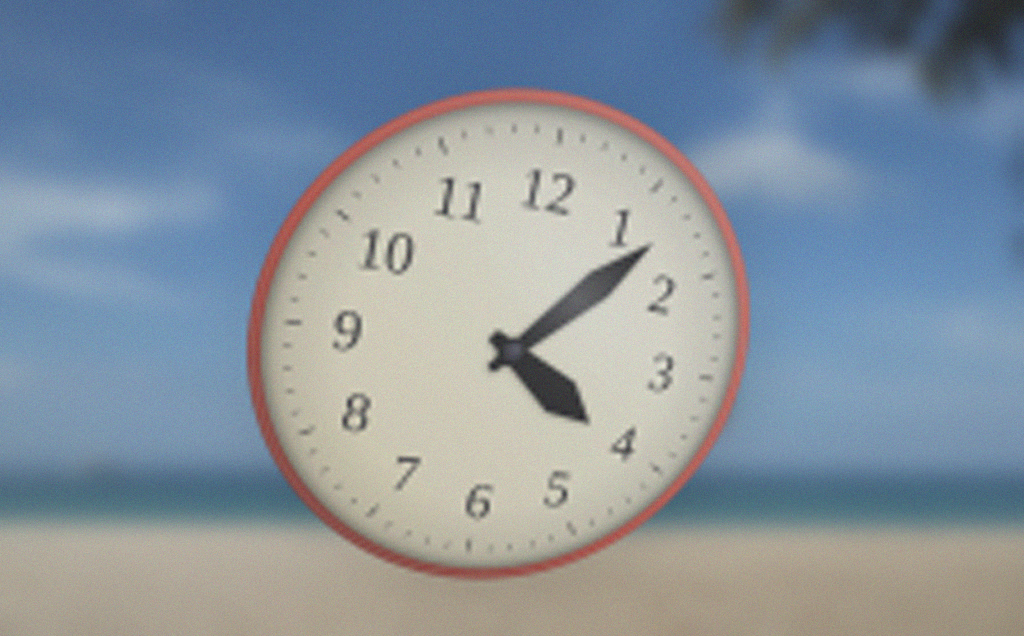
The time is **4:07**
